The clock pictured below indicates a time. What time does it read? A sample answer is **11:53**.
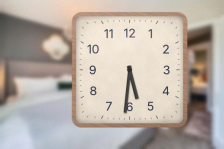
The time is **5:31**
